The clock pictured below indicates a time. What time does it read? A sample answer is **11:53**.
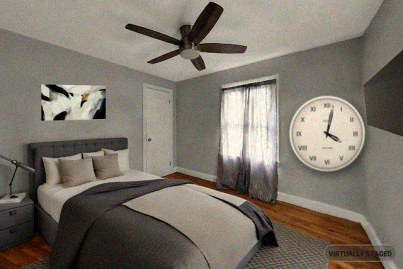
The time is **4:02**
